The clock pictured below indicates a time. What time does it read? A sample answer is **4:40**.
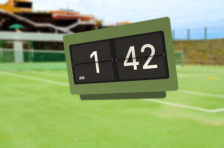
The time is **1:42**
